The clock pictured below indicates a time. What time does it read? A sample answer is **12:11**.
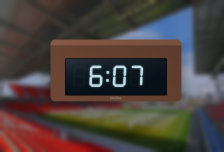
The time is **6:07**
